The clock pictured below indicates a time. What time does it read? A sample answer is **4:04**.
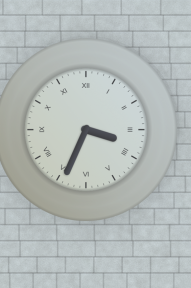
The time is **3:34**
